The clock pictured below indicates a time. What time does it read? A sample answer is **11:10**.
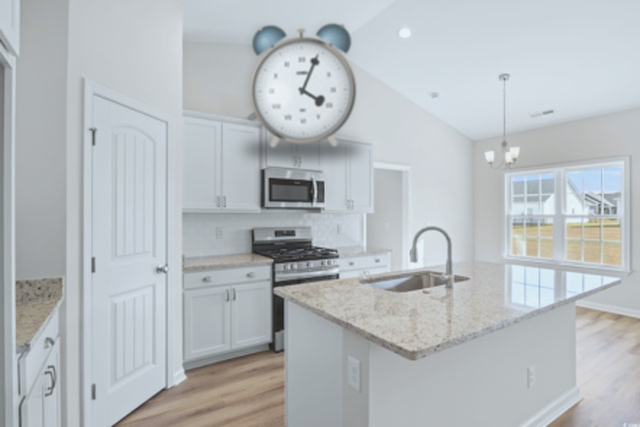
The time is **4:04**
